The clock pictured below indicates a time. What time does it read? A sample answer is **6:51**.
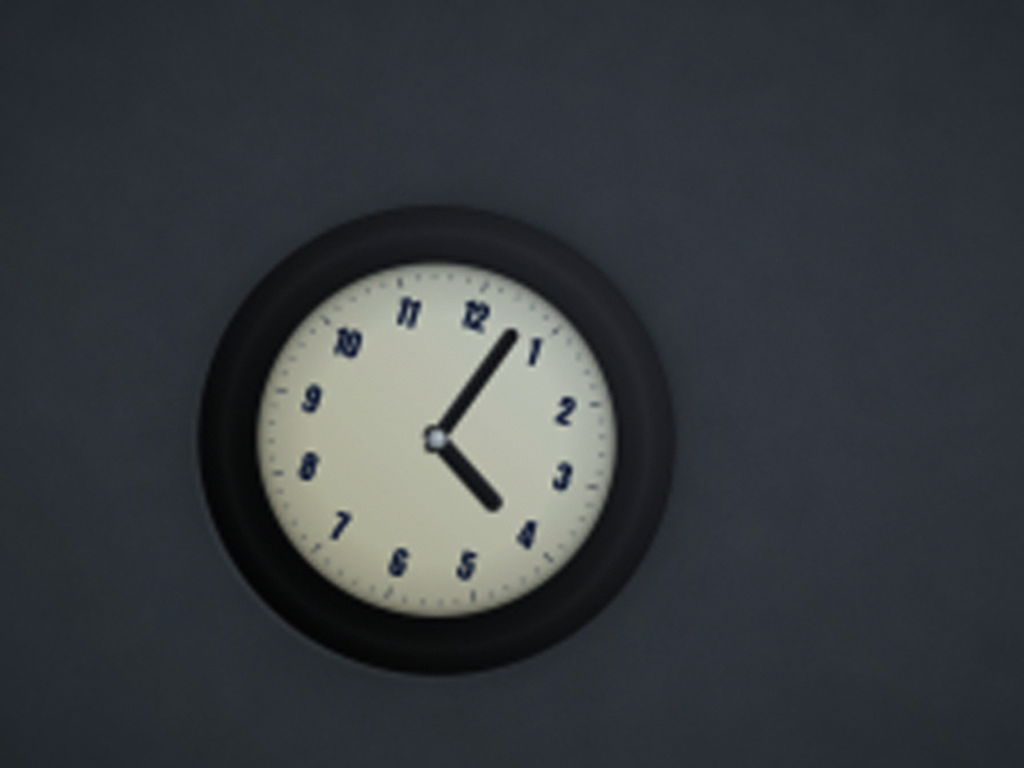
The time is **4:03**
